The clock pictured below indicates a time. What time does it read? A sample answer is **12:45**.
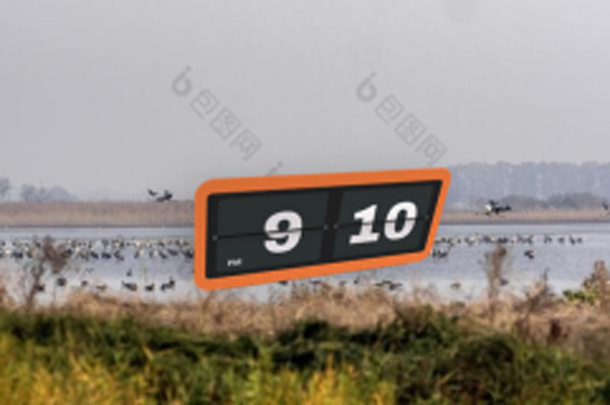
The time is **9:10**
